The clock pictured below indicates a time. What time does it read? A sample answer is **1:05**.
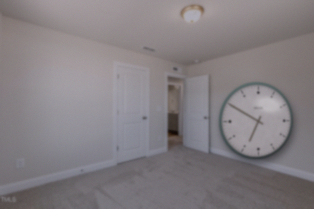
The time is **6:50**
